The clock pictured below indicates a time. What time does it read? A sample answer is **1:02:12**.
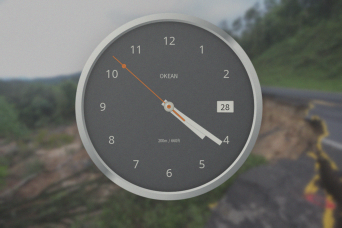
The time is **4:20:52**
